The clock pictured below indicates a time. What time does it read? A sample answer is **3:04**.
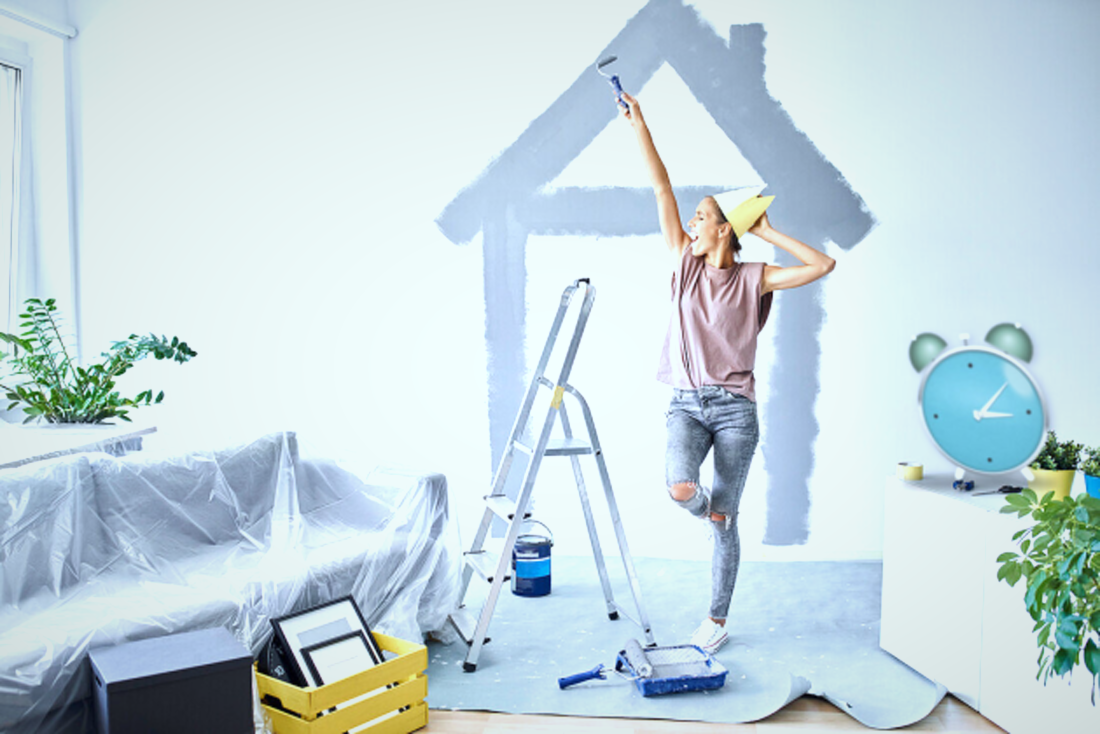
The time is **3:08**
